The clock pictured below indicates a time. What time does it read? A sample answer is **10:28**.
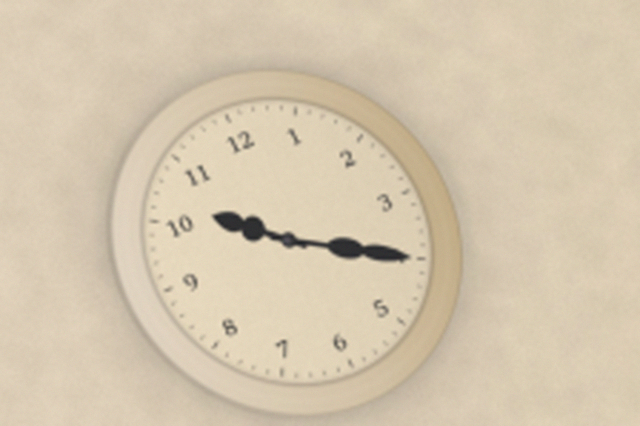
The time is **10:20**
